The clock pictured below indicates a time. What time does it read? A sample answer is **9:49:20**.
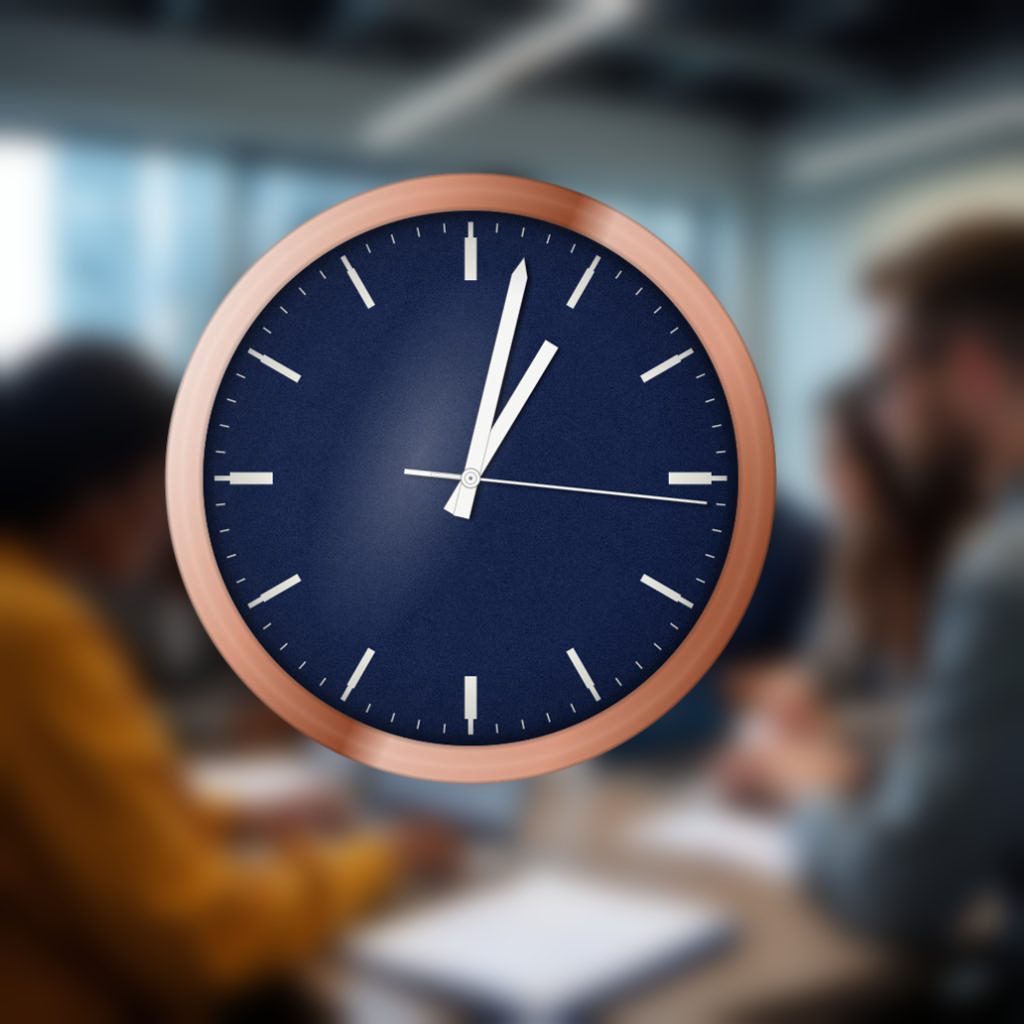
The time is **1:02:16**
